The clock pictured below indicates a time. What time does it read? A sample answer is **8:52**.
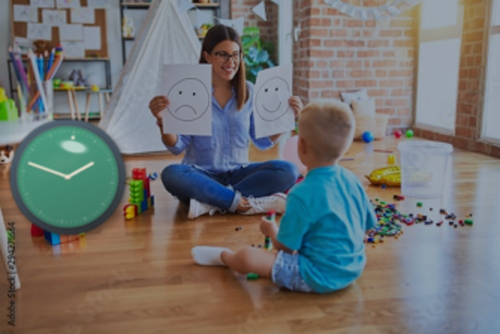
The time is **1:47**
